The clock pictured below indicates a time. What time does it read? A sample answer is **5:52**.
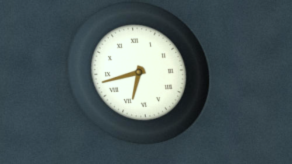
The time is **6:43**
